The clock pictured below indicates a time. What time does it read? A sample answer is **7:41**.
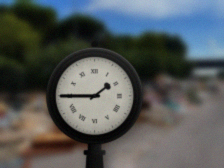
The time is **1:45**
